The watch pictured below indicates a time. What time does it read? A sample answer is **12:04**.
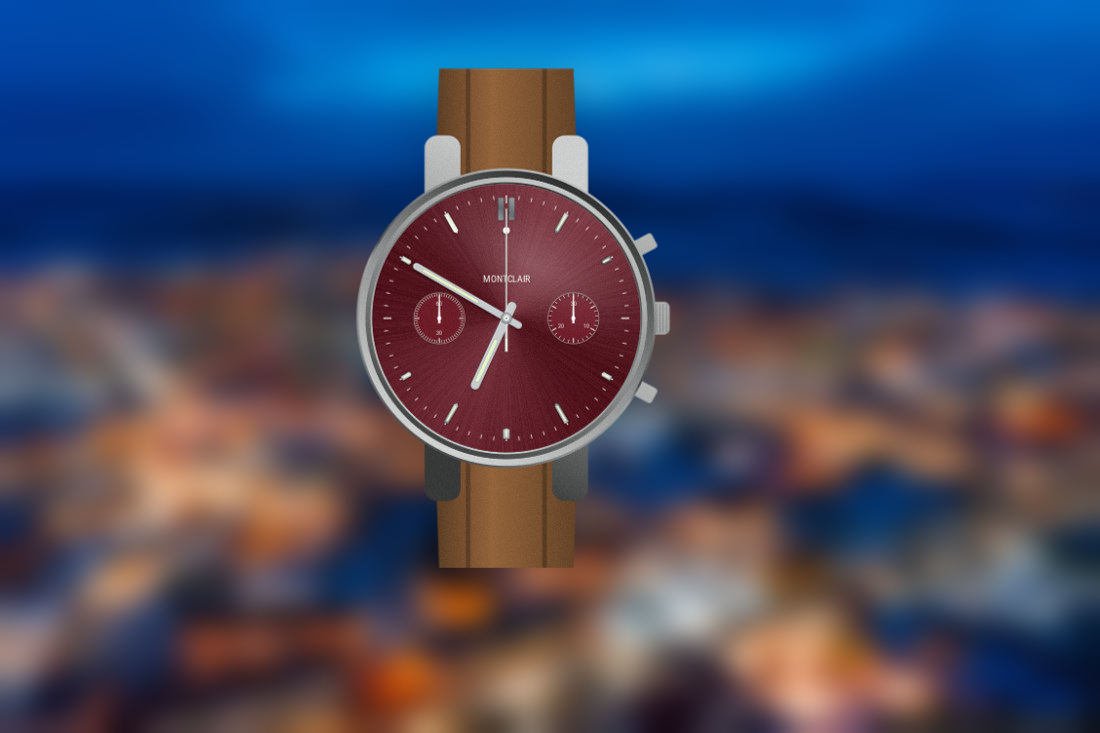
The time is **6:50**
